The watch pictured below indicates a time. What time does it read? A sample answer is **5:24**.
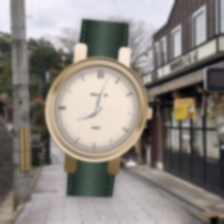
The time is **8:02**
